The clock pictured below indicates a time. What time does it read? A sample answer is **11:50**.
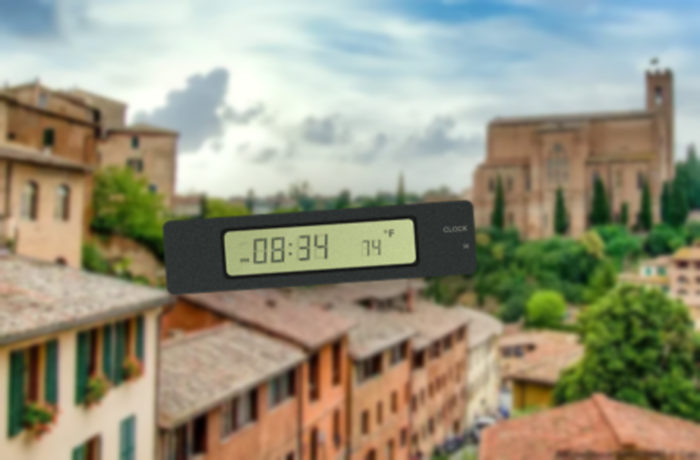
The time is **8:34**
